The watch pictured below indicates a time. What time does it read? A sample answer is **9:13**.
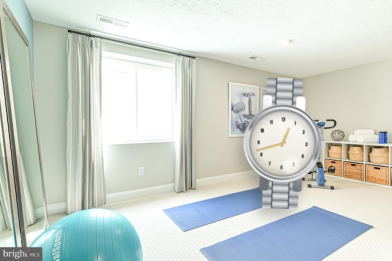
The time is **12:42**
